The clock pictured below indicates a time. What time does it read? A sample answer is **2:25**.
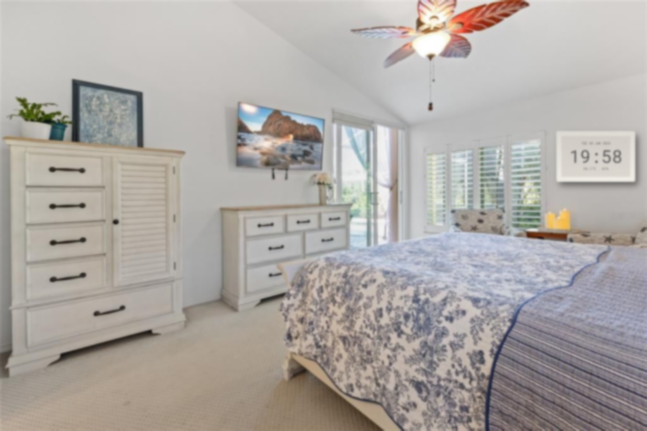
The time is **19:58**
